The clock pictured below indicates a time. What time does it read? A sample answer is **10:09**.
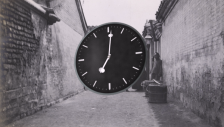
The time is **7:01**
